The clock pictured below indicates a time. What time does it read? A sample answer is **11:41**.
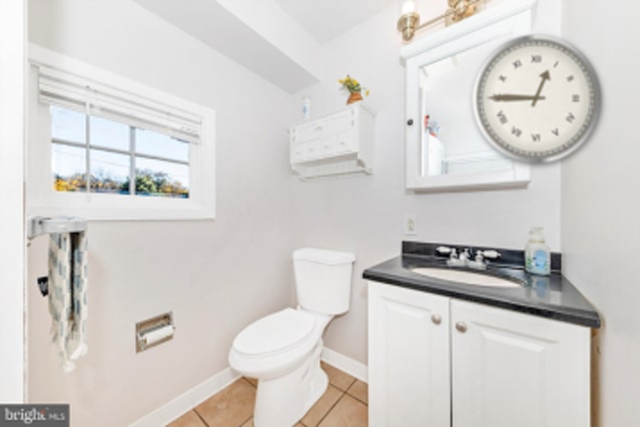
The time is **12:45**
